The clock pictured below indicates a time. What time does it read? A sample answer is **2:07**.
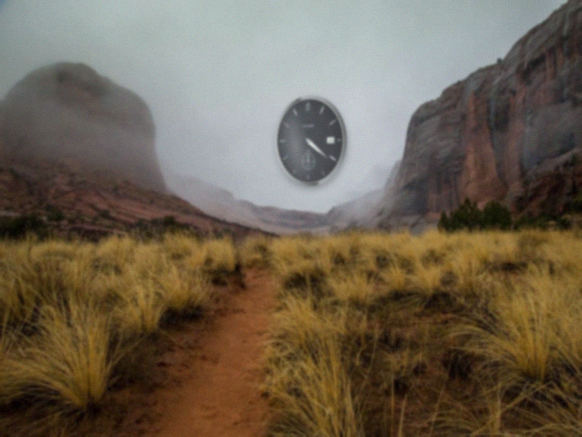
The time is **4:21**
